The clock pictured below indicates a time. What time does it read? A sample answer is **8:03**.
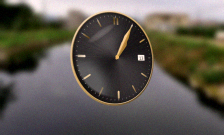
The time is **1:05**
